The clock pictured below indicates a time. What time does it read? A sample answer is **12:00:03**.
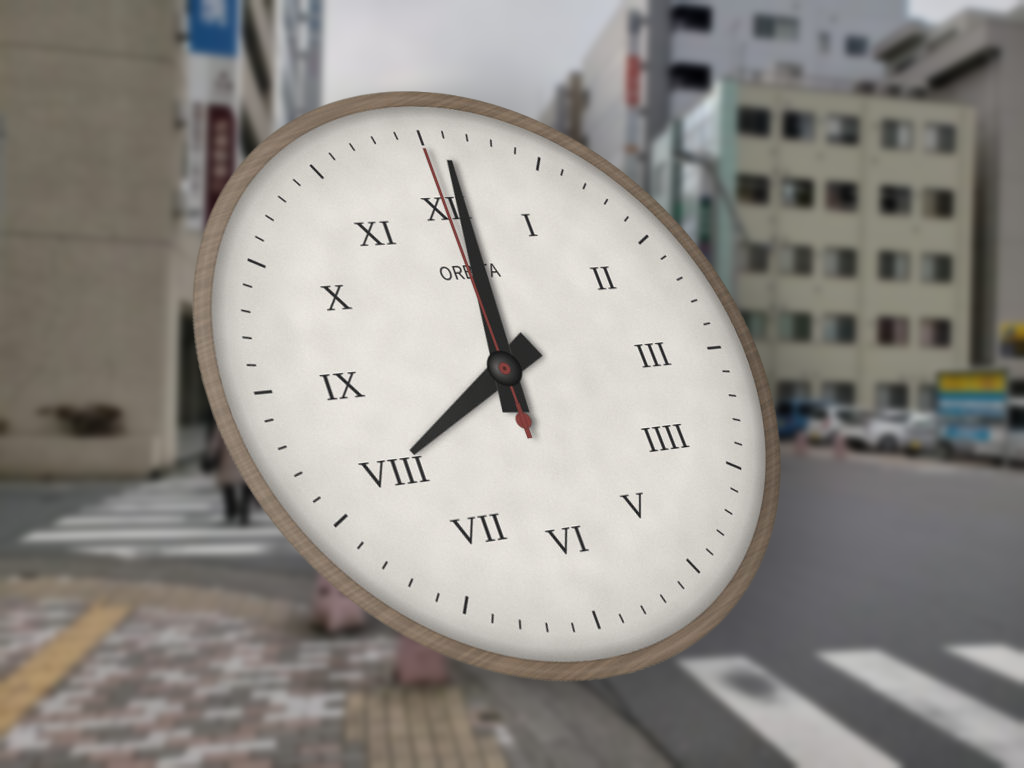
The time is **8:01:00**
